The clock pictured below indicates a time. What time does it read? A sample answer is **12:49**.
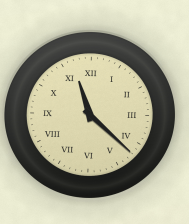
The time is **11:22**
